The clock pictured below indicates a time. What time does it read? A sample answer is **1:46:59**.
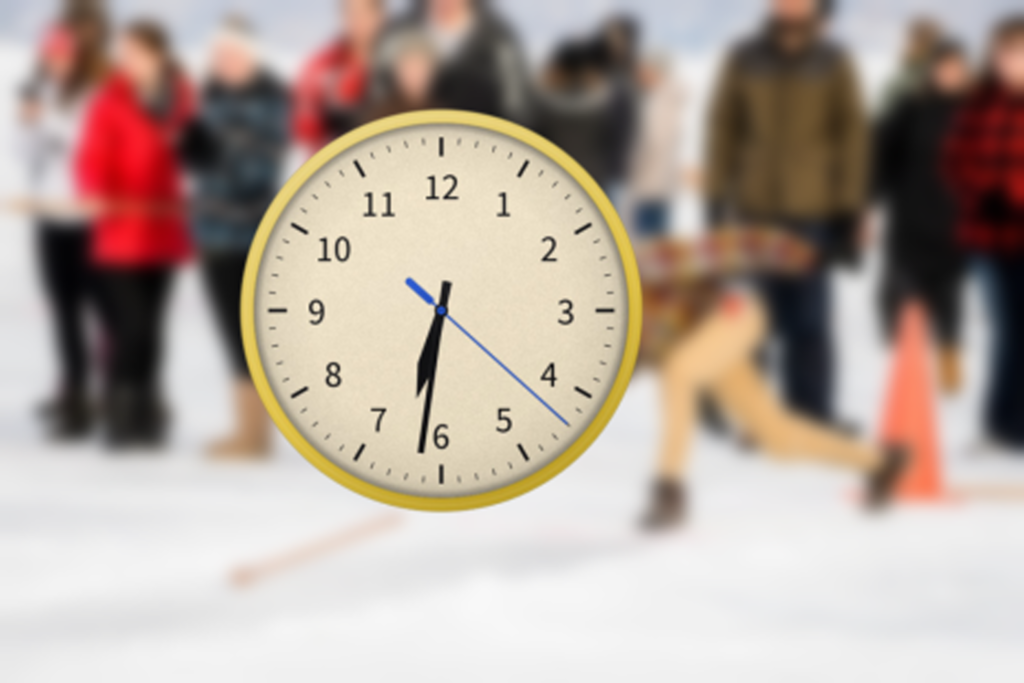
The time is **6:31:22**
